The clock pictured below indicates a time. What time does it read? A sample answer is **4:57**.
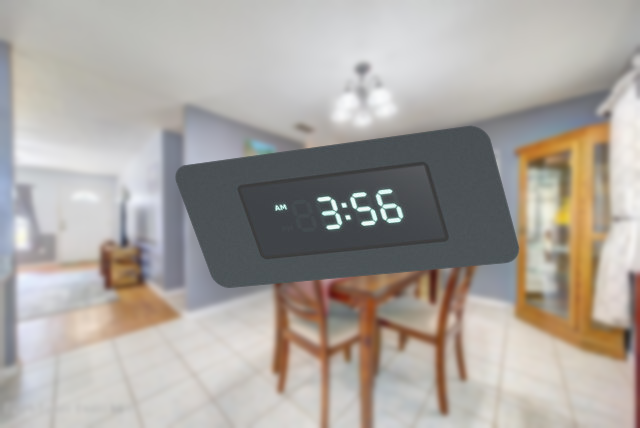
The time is **3:56**
